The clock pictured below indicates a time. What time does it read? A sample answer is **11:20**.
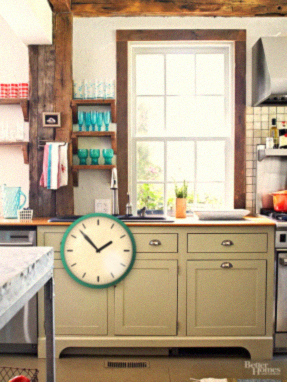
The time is **1:53**
